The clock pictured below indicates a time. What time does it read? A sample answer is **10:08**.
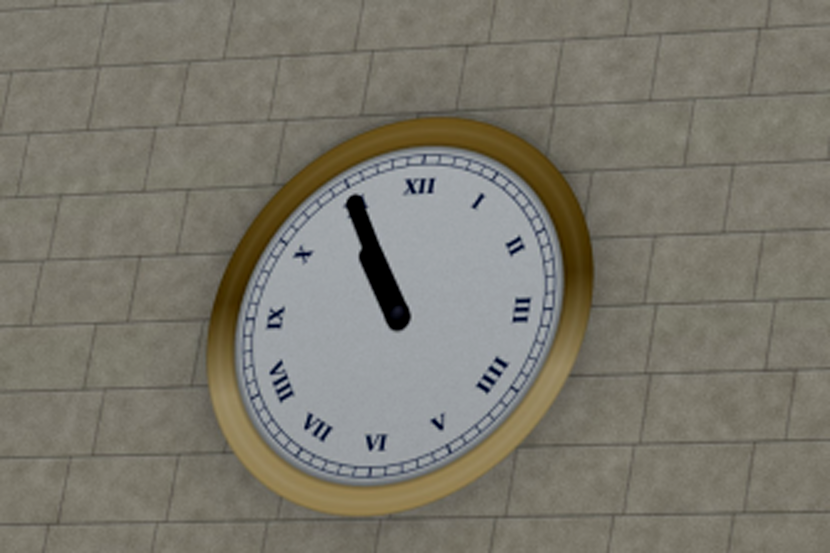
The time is **10:55**
